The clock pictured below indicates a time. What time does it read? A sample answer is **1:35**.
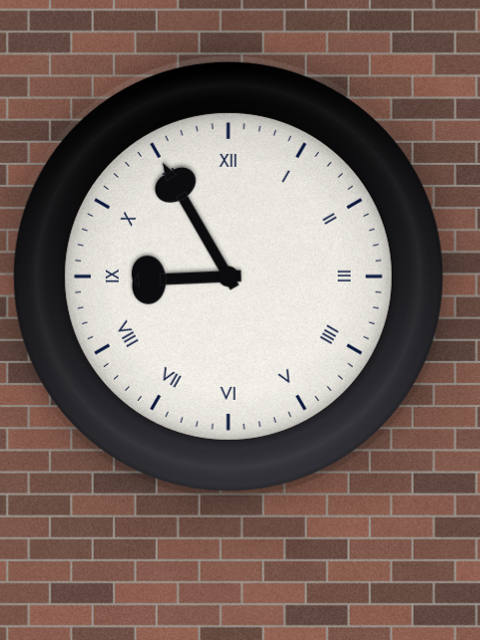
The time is **8:55**
